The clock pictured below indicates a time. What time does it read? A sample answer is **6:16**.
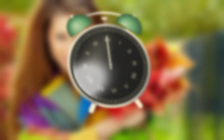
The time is **12:00**
